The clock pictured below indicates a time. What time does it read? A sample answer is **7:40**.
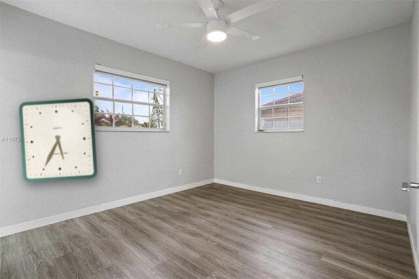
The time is **5:35**
